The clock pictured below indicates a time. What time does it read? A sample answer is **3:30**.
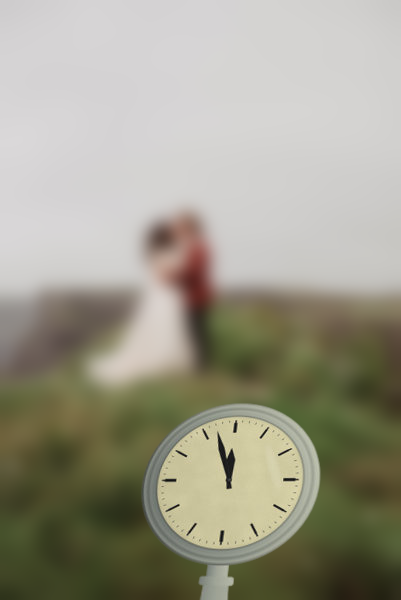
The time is **11:57**
